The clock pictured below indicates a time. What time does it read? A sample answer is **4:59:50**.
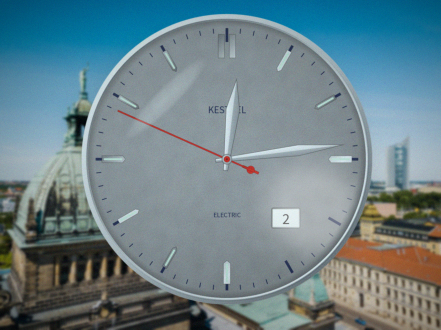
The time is **12:13:49**
